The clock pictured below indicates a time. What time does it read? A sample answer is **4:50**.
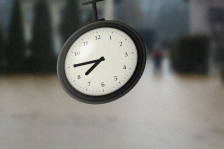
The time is **7:45**
